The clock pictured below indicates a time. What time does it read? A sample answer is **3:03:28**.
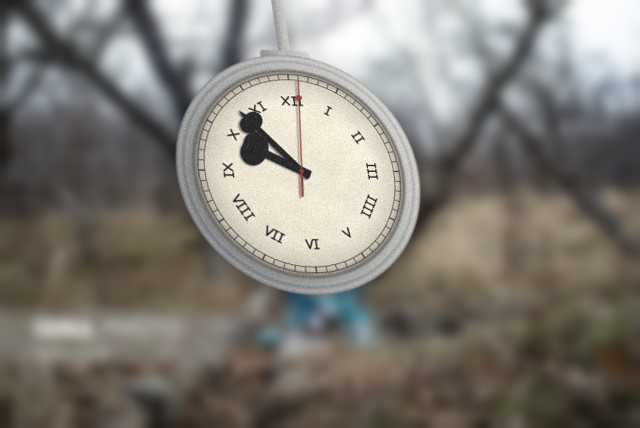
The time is **9:53:01**
